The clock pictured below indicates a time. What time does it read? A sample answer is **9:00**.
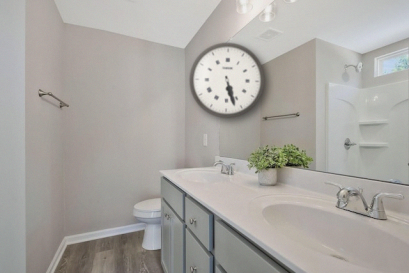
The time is **5:27**
